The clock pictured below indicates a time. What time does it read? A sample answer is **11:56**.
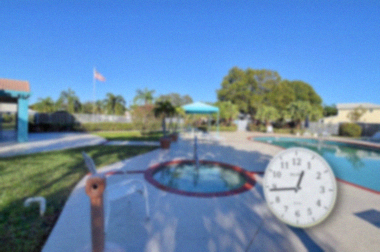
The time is **12:44**
